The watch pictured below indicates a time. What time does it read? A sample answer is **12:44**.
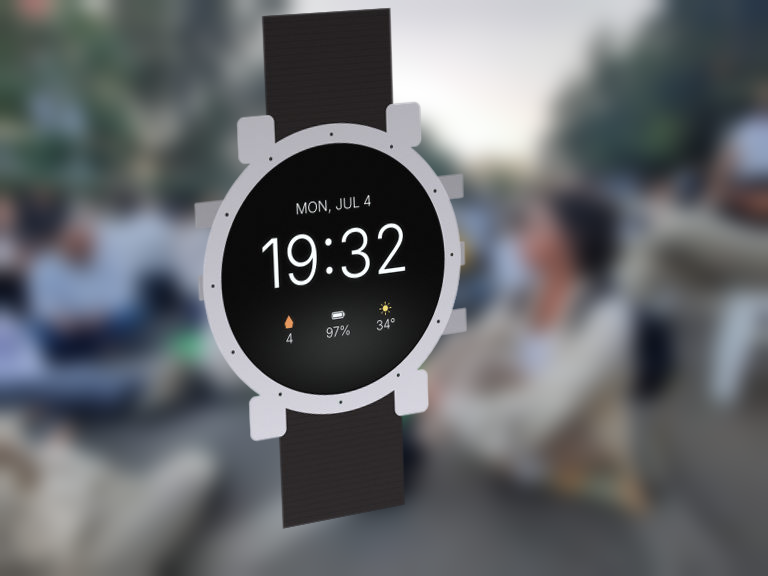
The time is **19:32**
